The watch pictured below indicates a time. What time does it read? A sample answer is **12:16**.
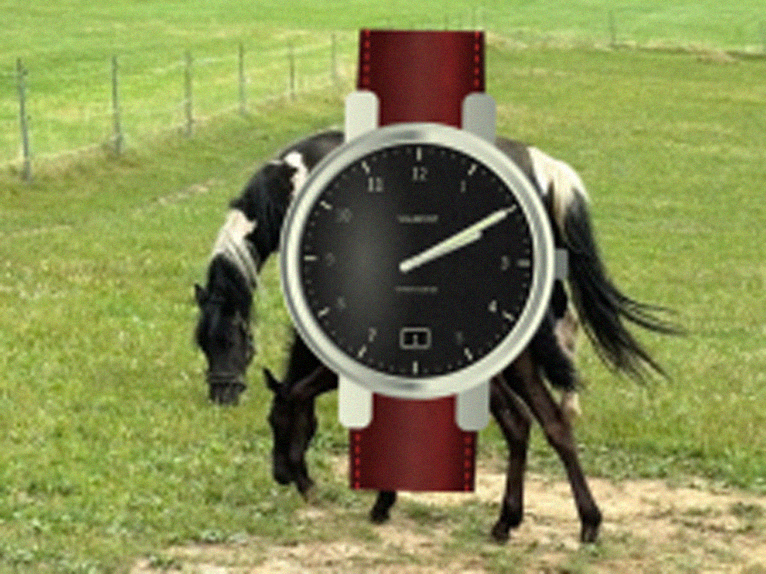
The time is **2:10**
